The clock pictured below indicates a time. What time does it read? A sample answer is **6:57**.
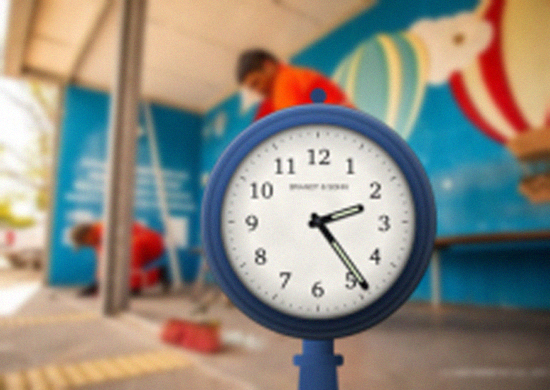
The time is **2:24**
